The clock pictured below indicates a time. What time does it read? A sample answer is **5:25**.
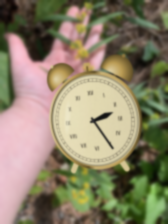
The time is **2:25**
